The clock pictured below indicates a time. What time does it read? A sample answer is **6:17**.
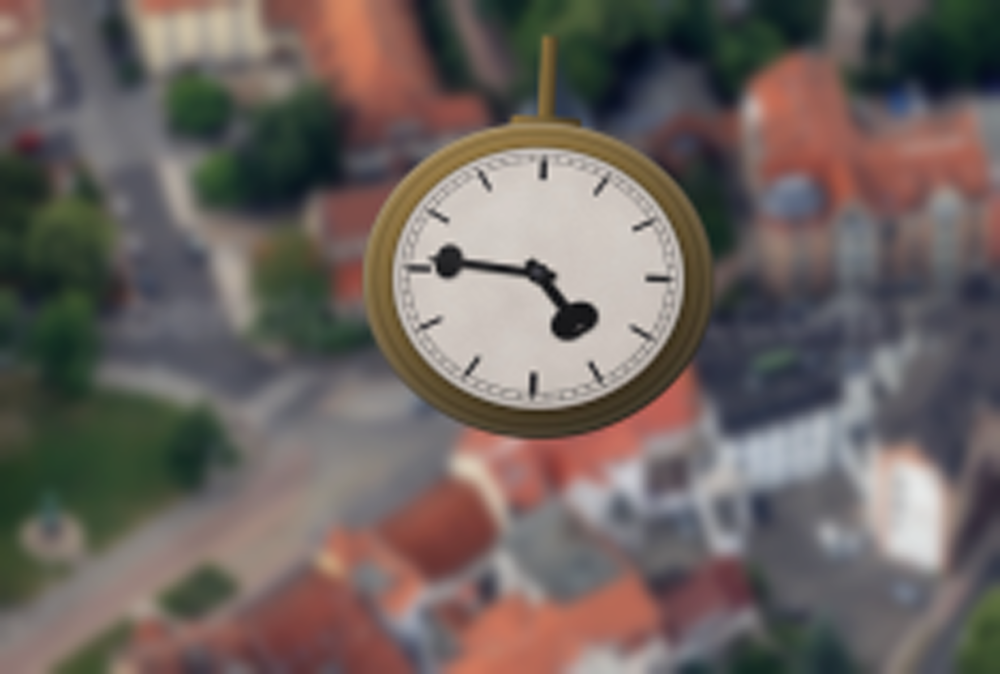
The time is **4:46**
